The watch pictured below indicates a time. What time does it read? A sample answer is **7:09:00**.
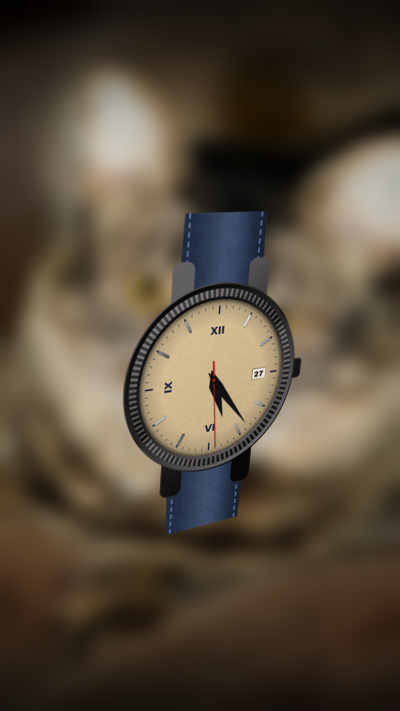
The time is **5:23:29**
